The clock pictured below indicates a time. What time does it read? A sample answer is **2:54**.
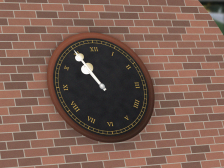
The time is **10:55**
